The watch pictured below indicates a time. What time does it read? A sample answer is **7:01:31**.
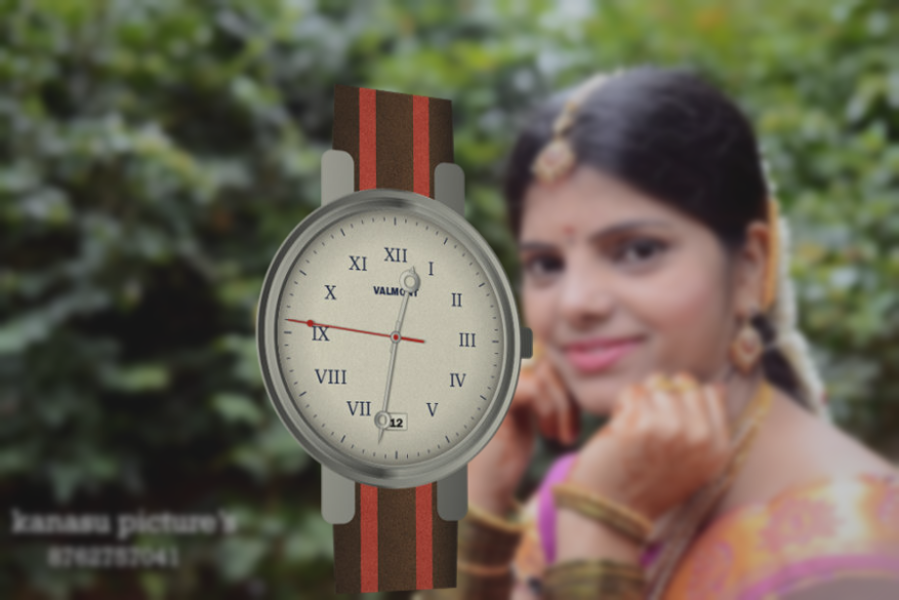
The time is **12:31:46**
